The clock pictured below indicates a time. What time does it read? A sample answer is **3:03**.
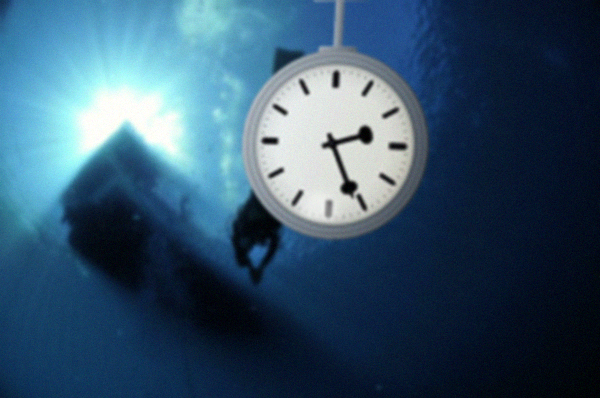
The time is **2:26**
